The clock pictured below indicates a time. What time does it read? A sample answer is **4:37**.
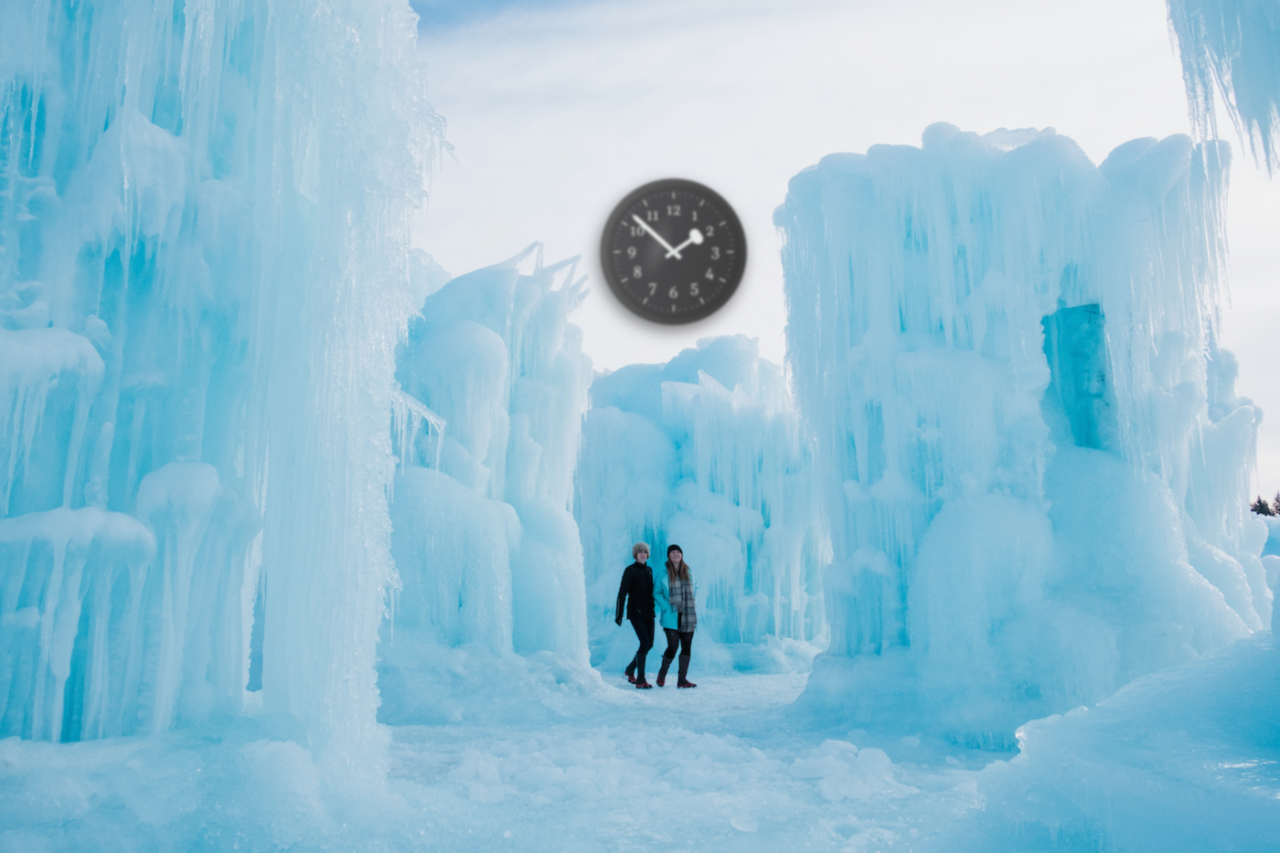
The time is **1:52**
